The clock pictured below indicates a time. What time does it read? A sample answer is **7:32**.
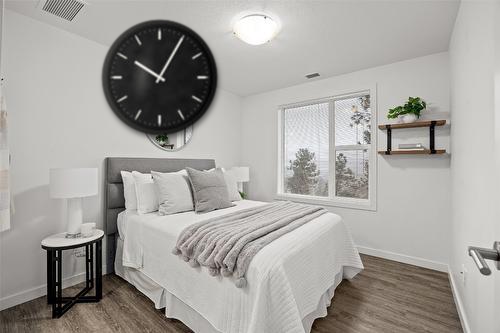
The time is **10:05**
